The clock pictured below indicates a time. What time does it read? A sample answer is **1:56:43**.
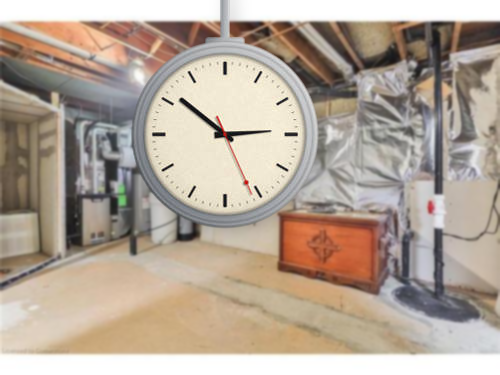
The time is **2:51:26**
